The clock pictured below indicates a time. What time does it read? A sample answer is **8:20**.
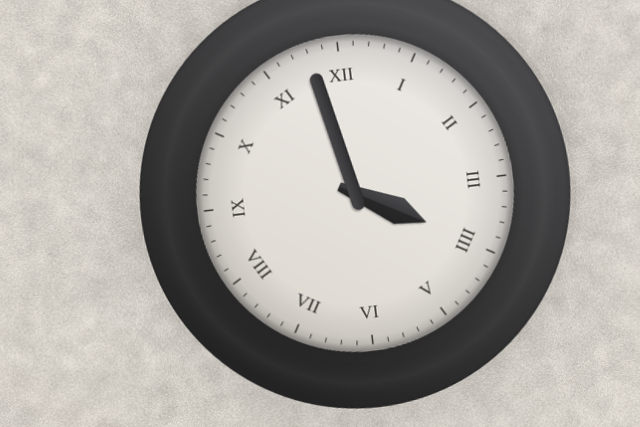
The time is **3:58**
